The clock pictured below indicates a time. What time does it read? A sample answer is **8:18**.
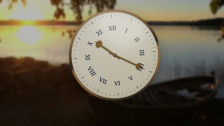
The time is **10:20**
